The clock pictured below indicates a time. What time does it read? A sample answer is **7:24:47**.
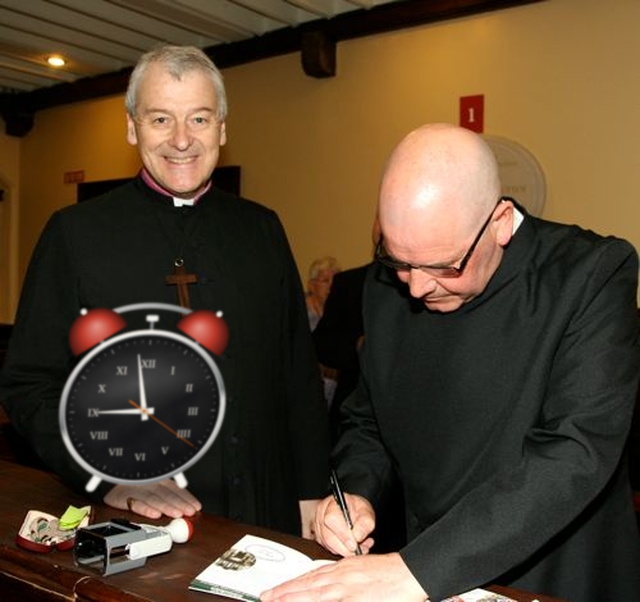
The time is **8:58:21**
